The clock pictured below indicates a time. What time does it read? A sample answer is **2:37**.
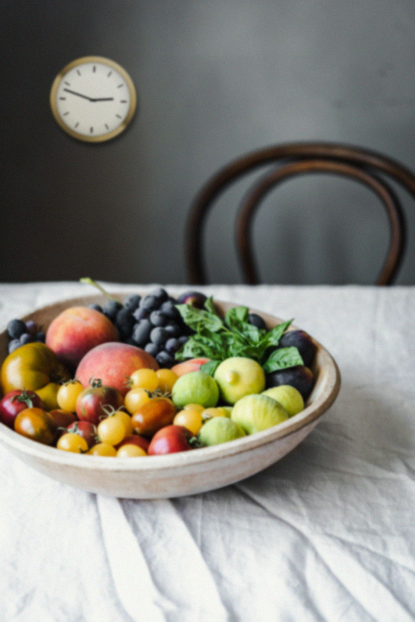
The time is **2:48**
